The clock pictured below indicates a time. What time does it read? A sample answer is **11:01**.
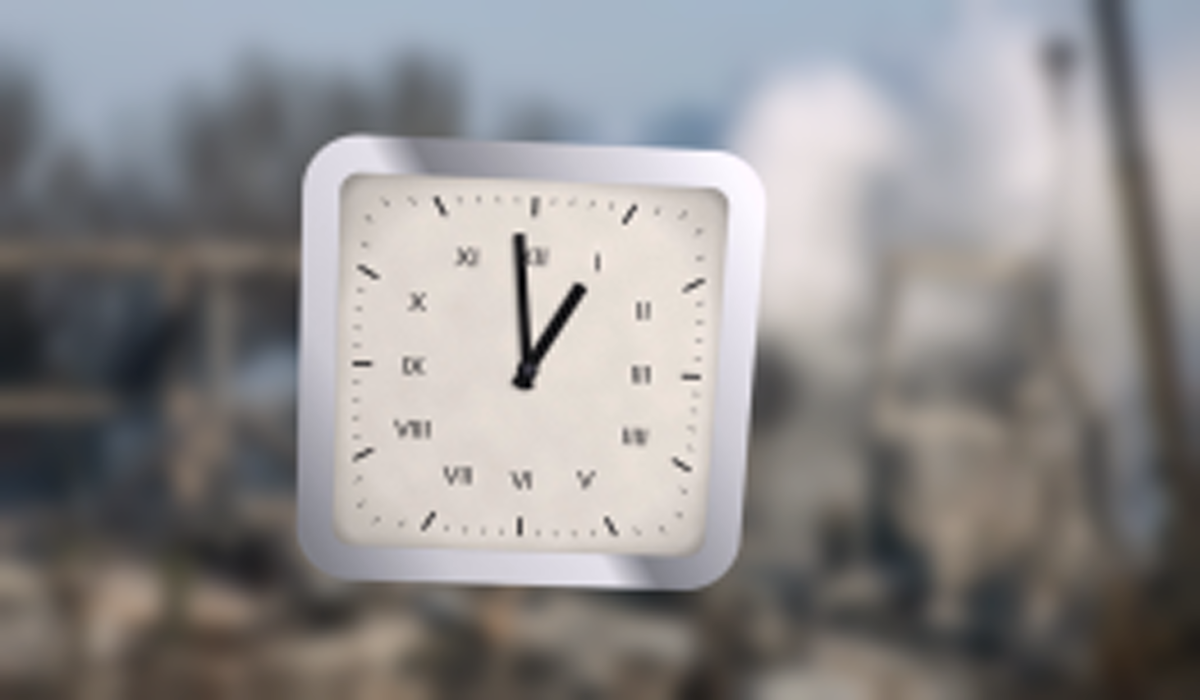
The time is **12:59**
